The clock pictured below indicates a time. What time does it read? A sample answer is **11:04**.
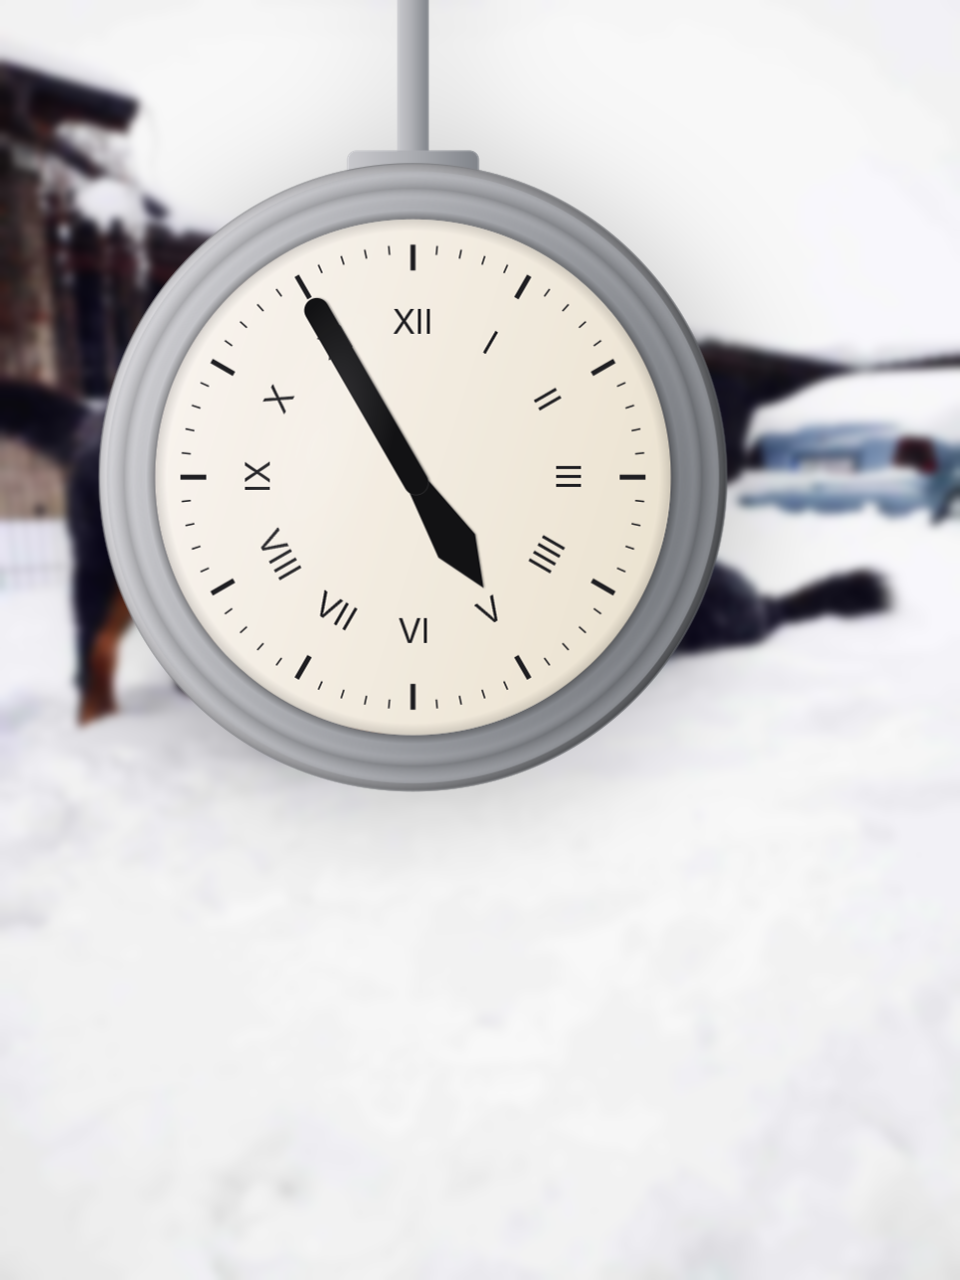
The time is **4:55**
